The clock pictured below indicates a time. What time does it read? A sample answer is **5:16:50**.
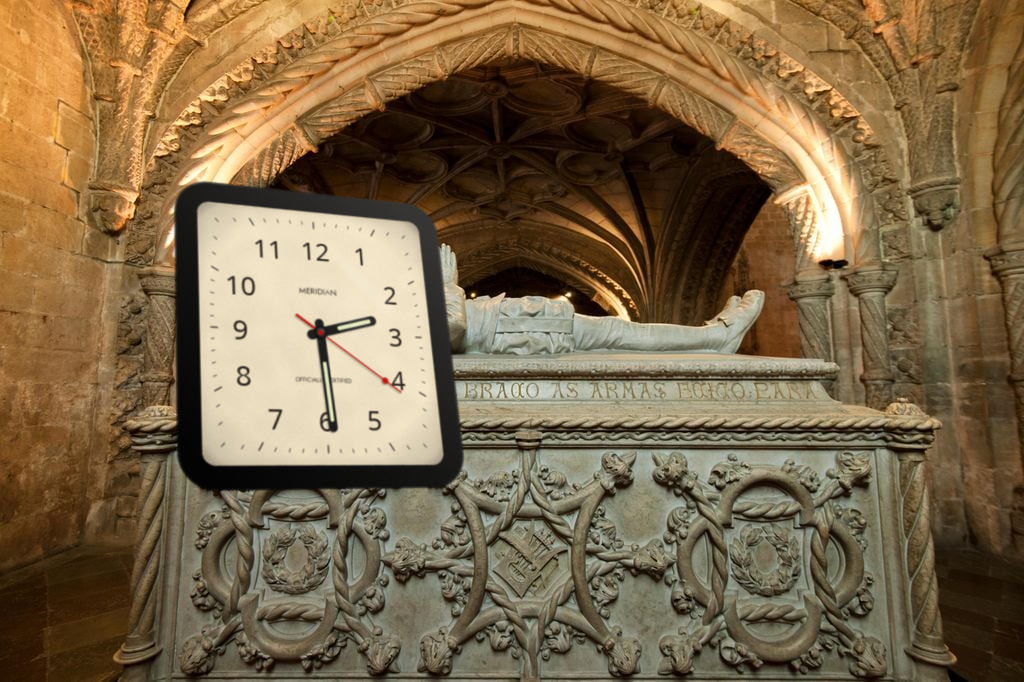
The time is **2:29:21**
